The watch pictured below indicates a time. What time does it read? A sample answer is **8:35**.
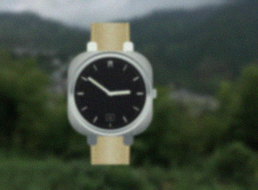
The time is **2:51**
